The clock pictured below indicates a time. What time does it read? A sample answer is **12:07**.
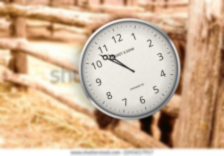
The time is **10:53**
